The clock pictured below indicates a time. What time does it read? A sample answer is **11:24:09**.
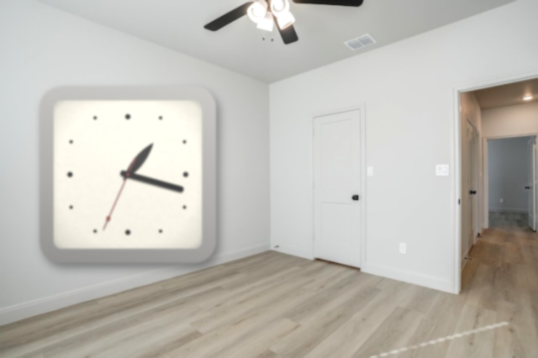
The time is **1:17:34**
